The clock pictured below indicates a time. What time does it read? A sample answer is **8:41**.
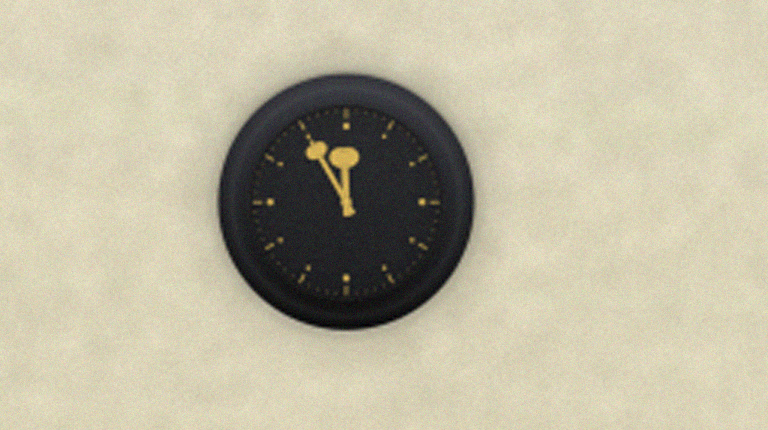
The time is **11:55**
